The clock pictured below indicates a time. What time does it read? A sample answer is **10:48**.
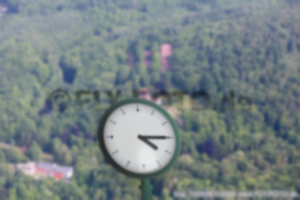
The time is **4:15**
